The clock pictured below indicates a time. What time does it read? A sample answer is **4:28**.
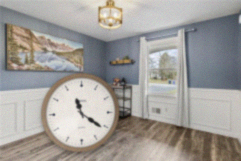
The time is **11:21**
